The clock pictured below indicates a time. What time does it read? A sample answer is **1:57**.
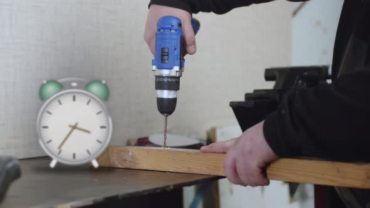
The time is **3:36**
